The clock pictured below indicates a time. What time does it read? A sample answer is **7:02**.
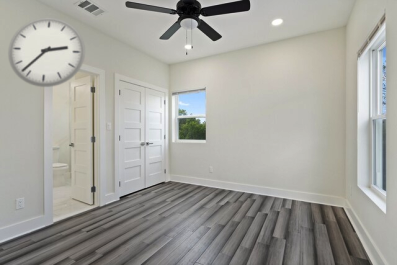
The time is **2:37**
